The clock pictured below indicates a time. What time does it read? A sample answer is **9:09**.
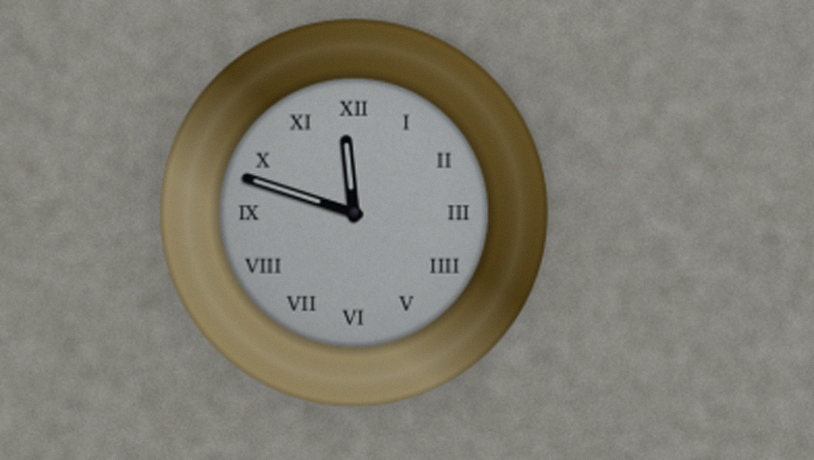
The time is **11:48**
